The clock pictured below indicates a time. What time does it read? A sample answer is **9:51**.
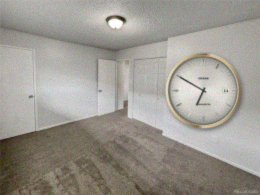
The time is **6:50**
